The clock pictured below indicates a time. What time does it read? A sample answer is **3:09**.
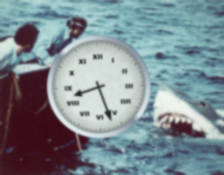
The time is **8:27**
